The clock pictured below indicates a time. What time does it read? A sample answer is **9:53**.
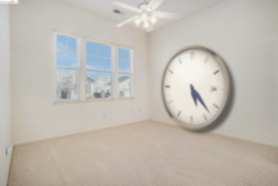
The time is **5:23**
